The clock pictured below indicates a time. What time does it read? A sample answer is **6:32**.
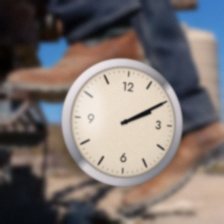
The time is **2:10**
